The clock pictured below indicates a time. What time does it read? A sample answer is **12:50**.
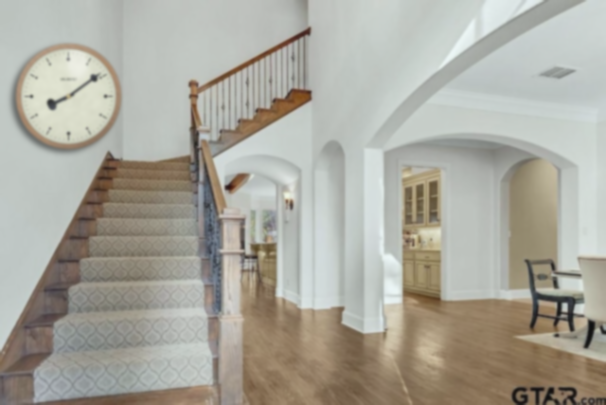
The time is **8:09**
